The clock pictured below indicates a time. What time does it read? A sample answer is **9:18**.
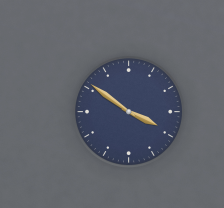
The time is **3:51**
